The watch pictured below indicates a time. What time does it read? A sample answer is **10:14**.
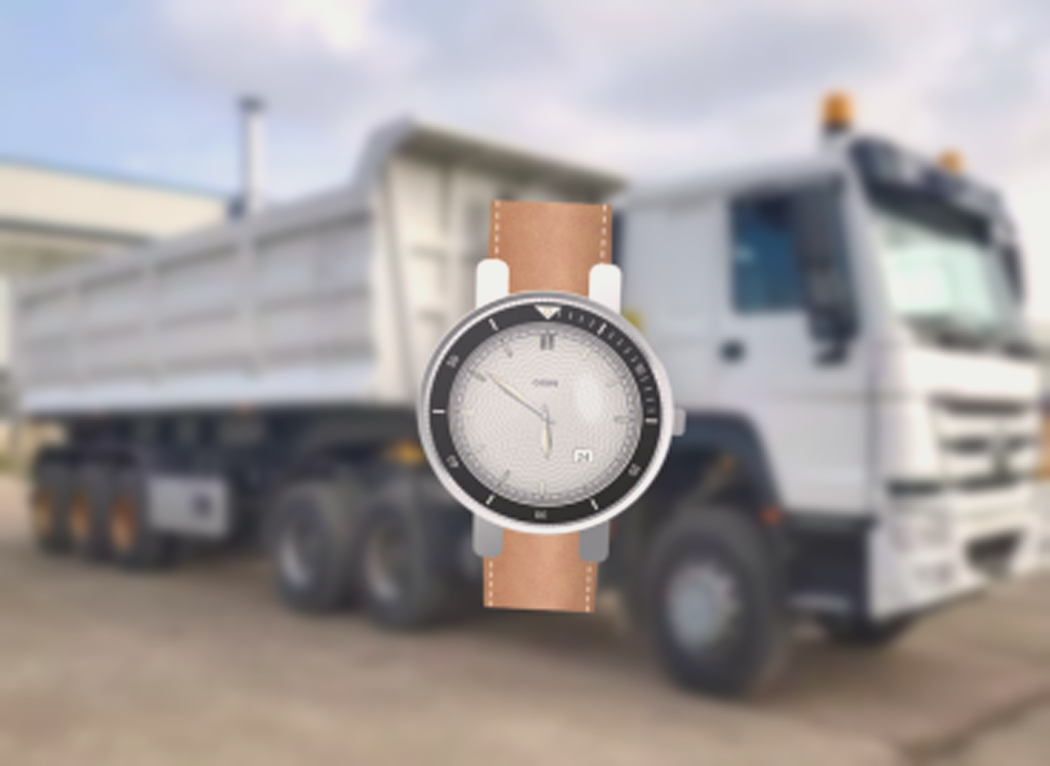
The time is **5:51**
